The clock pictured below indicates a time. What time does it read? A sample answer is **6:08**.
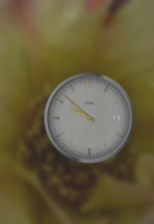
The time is **9:52**
